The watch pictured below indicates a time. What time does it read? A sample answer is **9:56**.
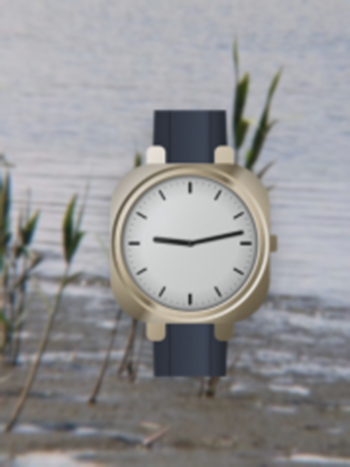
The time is **9:13**
